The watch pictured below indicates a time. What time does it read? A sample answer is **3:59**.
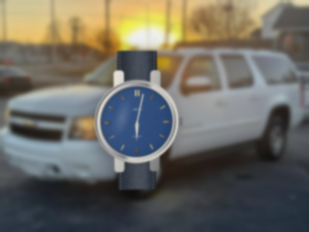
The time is **6:02**
